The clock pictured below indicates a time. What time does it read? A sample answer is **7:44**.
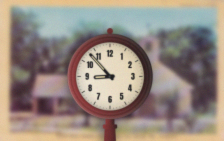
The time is **8:53**
